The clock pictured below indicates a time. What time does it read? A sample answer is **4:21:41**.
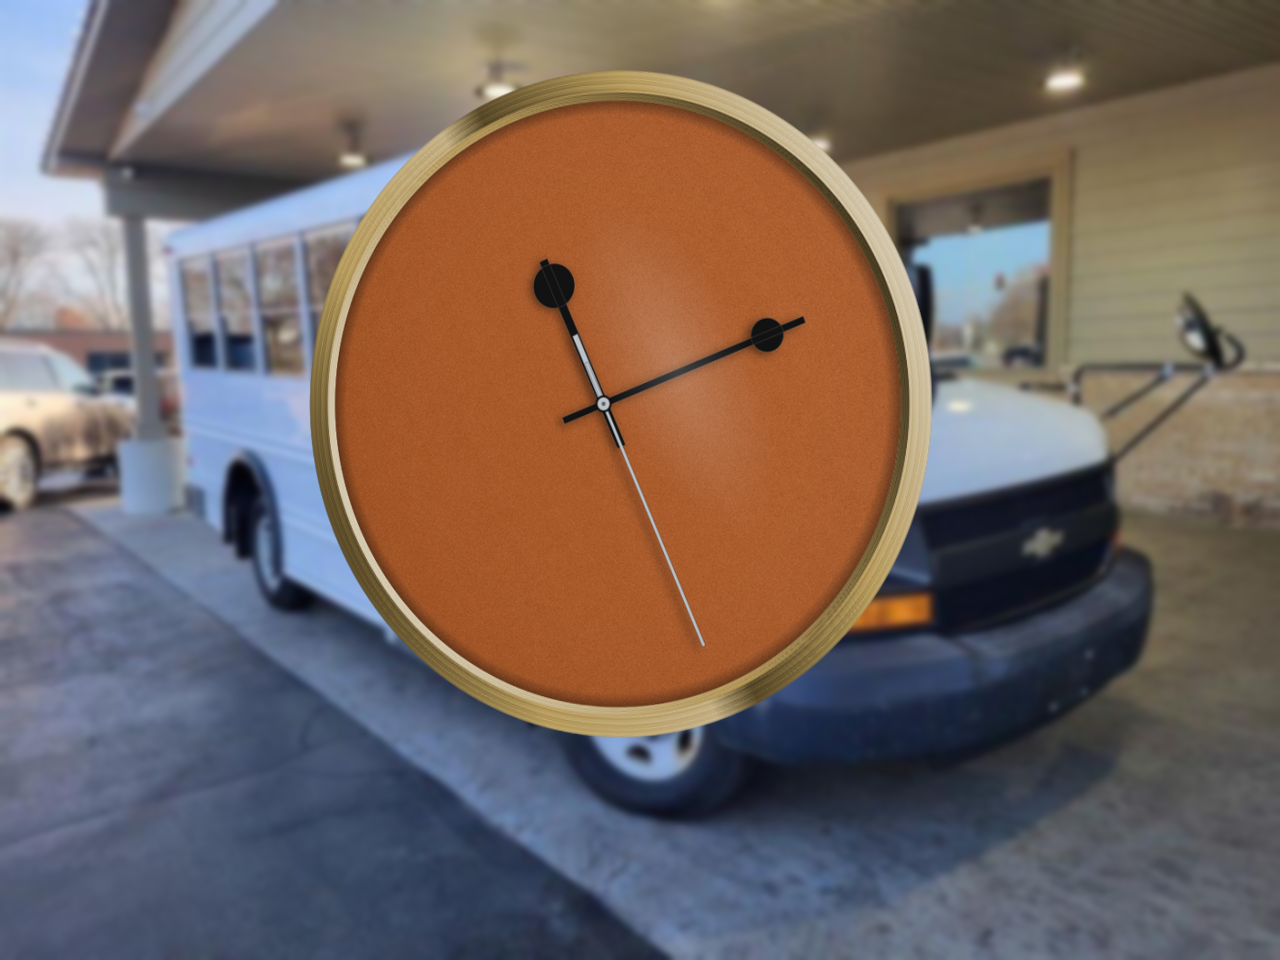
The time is **11:11:26**
